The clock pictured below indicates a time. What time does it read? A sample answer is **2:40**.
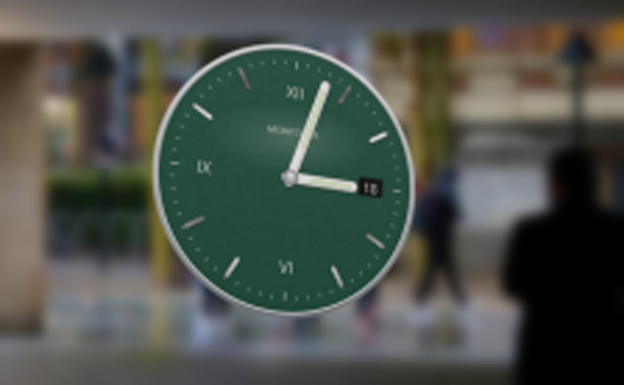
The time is **3:03**
